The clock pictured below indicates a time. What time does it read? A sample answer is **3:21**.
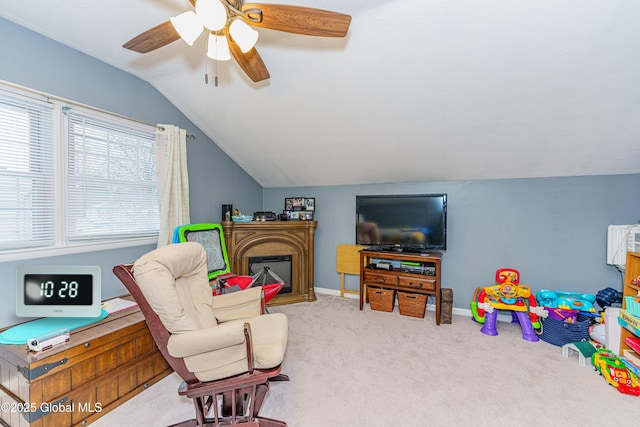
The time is **10:28**
